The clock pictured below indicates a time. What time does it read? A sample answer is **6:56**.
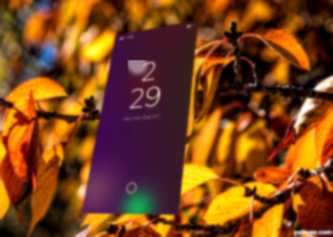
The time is **2:29**
